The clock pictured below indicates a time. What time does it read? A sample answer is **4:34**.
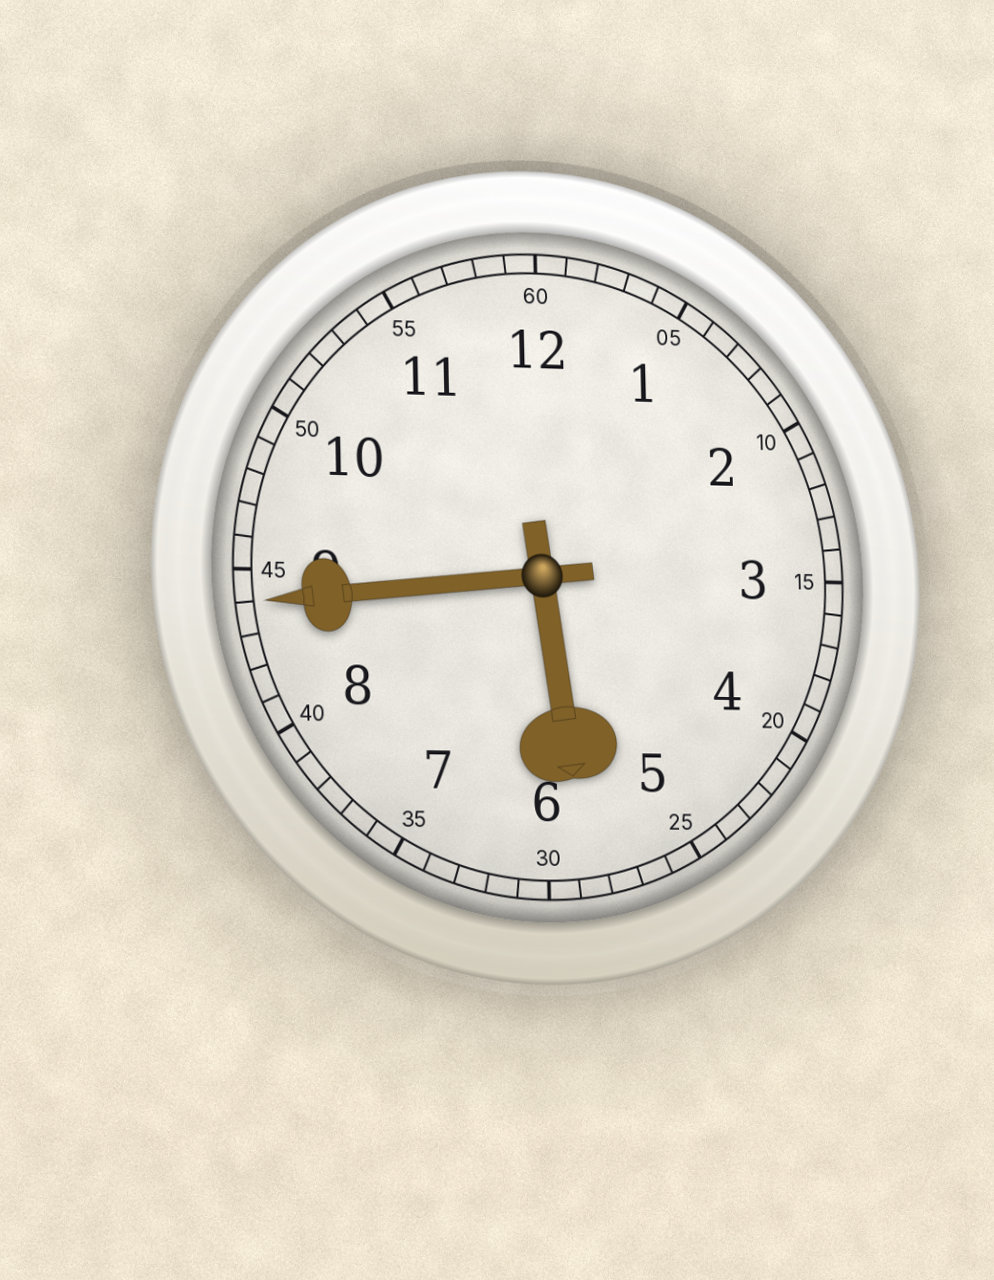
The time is **5:44**
